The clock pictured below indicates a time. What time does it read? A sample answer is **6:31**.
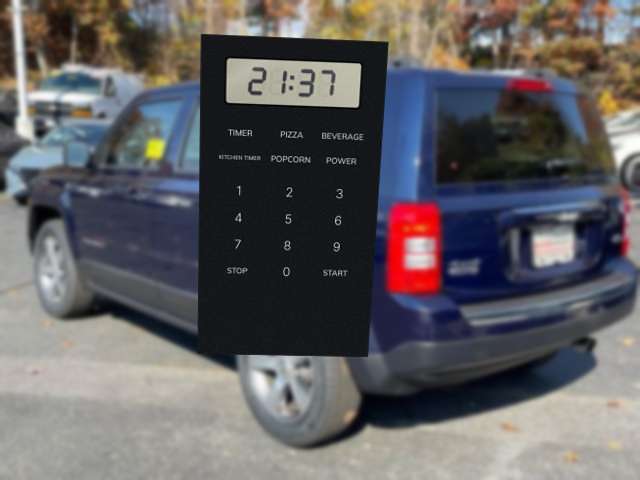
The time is **21:37**
